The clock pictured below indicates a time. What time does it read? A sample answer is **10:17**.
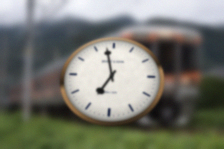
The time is **6:58**
